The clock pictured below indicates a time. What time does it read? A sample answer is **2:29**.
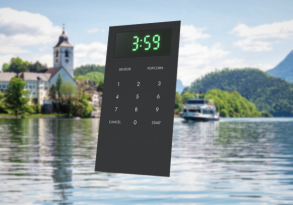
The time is **3:59**
